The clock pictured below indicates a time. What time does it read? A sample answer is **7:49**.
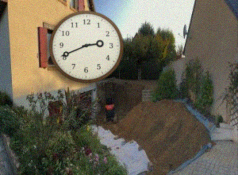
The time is **2:41**
